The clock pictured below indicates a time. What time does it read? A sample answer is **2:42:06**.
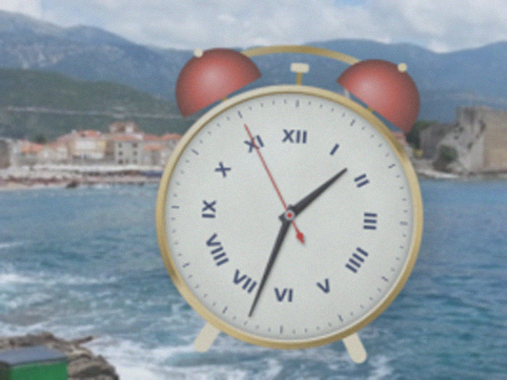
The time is **1:32:55**
